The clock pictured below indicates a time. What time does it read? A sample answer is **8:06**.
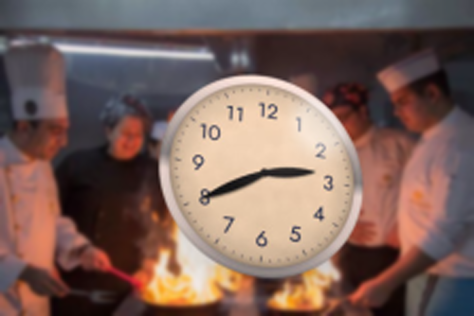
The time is **2:40**
